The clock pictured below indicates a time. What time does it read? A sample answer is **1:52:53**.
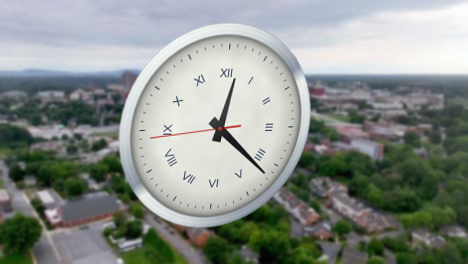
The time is **12:21:44**
